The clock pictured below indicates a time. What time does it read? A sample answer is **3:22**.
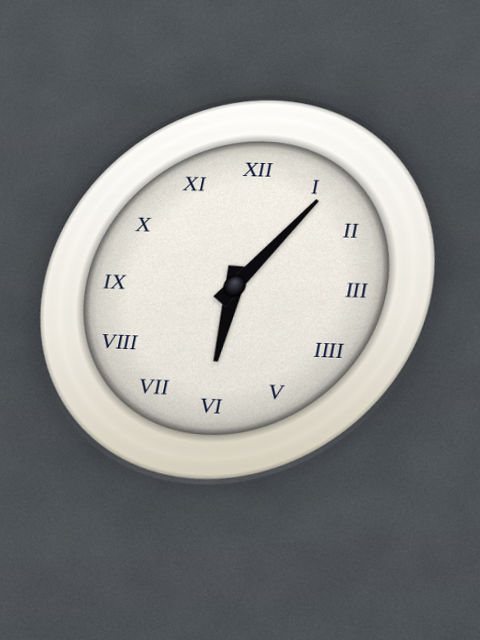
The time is **6:06**
